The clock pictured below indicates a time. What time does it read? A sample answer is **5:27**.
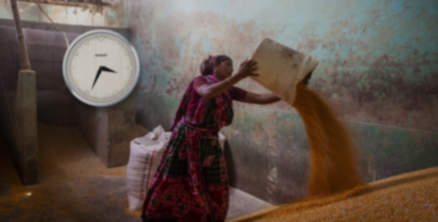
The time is **3:34**
